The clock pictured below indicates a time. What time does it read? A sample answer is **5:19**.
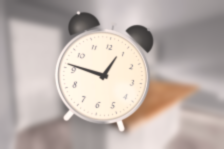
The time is **12:46**
